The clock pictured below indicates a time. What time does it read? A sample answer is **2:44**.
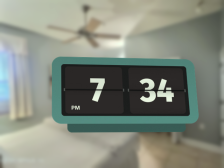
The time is **7:34**
